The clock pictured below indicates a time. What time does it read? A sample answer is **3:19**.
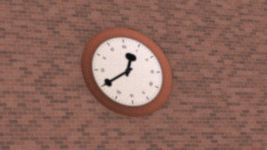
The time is **12:40**
